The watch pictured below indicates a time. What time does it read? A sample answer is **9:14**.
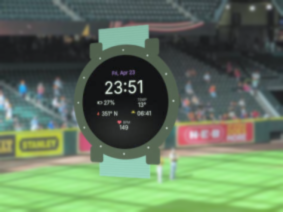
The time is **23:51**
